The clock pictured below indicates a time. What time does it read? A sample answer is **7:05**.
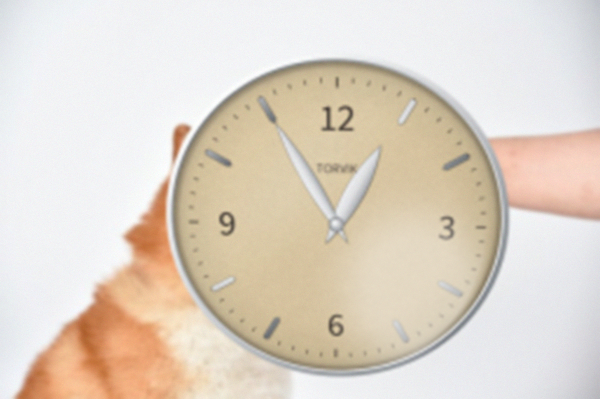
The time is **12:55**
